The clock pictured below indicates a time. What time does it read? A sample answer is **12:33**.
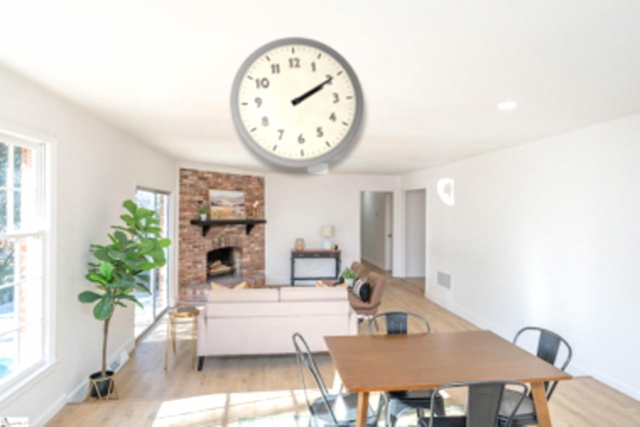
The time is **2:10**
